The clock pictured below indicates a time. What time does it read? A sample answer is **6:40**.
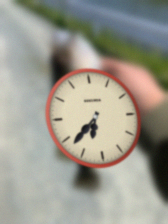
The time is **6:38**
